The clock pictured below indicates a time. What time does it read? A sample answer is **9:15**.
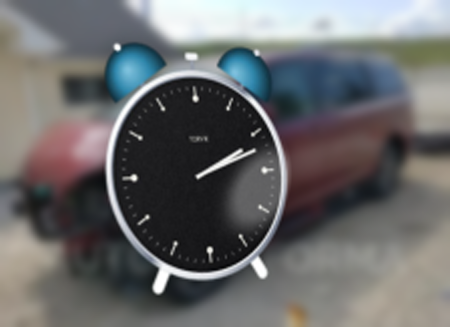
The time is **2:12**
